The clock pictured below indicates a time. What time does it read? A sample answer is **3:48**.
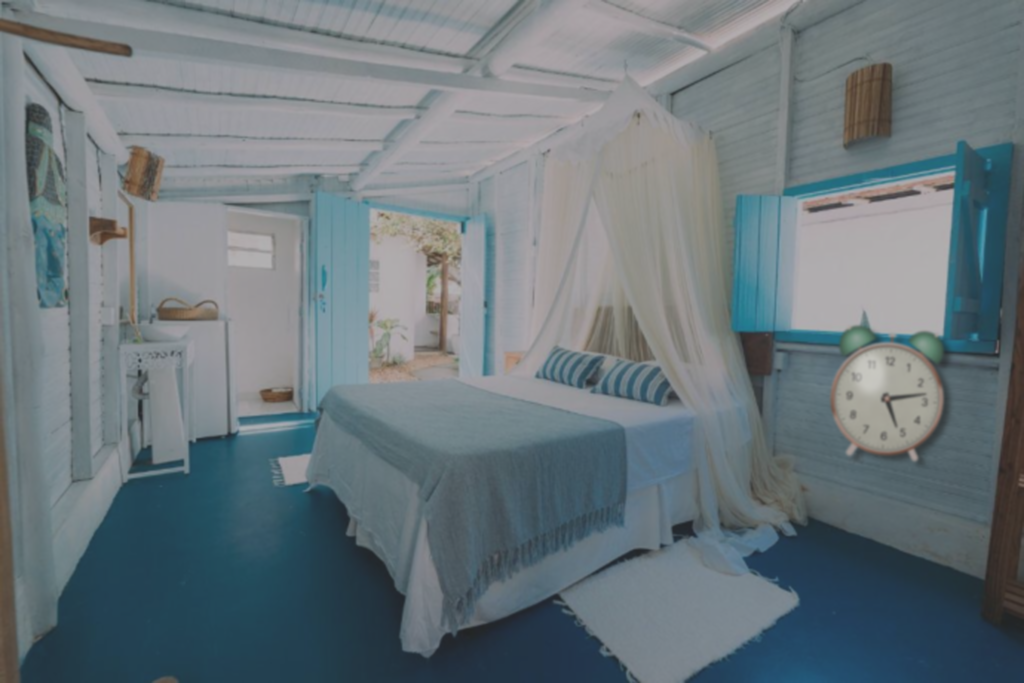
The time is **5:13**
